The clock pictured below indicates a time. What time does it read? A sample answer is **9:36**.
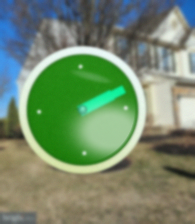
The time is **2:11**
